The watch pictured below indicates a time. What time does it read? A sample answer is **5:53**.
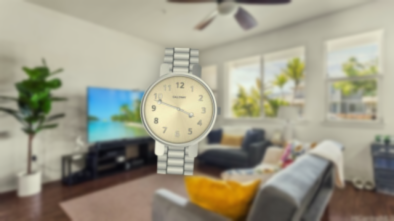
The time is **3:48**
